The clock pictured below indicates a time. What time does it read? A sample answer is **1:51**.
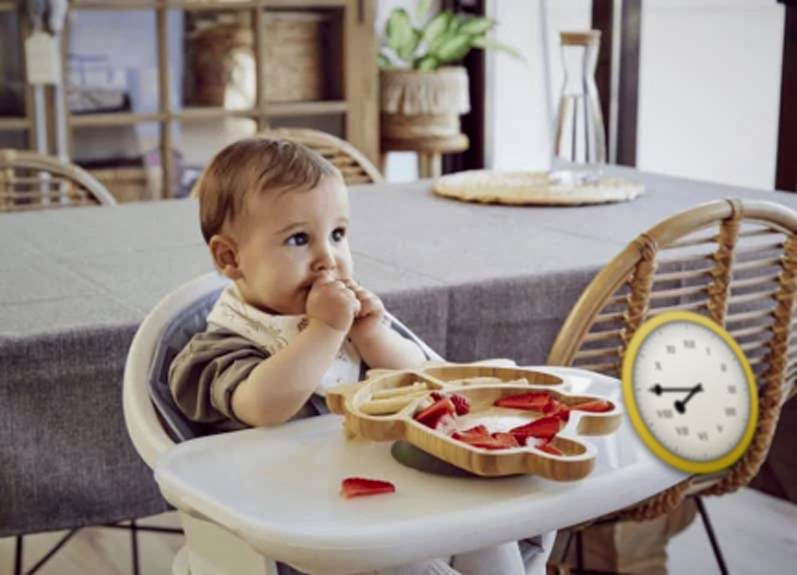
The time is **7:45**
